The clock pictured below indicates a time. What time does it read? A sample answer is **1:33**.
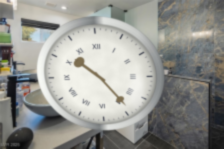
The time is **10:24**
